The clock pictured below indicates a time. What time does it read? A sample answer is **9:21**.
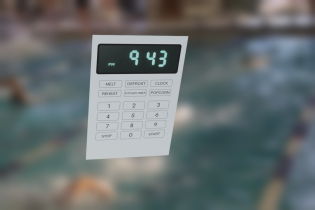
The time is **9:43**
